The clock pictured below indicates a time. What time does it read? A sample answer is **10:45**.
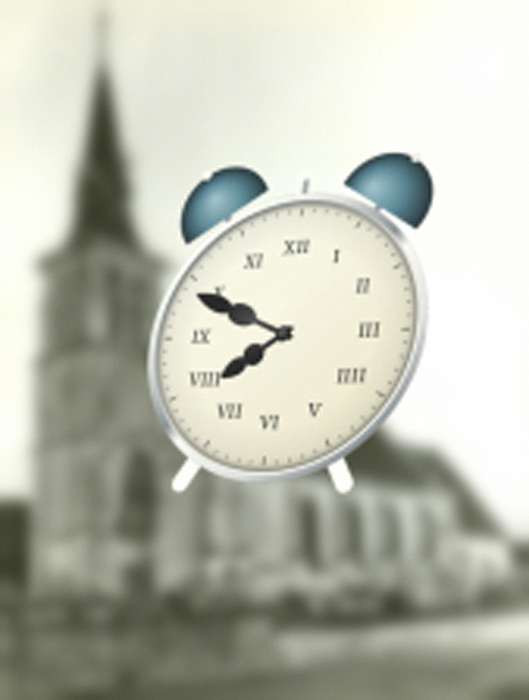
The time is **7:49**
